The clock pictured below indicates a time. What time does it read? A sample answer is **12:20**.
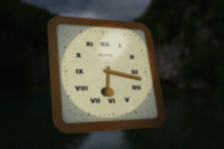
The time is **6:17**
